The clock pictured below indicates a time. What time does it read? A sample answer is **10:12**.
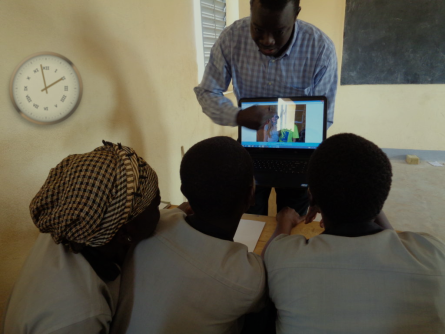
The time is **1:58**
